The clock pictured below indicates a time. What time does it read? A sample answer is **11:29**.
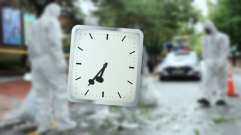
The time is **6:36**
